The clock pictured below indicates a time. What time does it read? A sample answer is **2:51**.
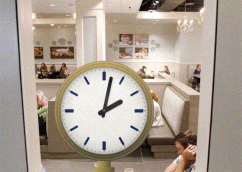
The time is **2:02**
